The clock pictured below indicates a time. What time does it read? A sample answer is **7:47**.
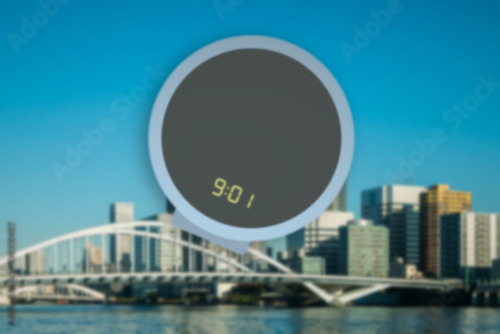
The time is **9:01**
